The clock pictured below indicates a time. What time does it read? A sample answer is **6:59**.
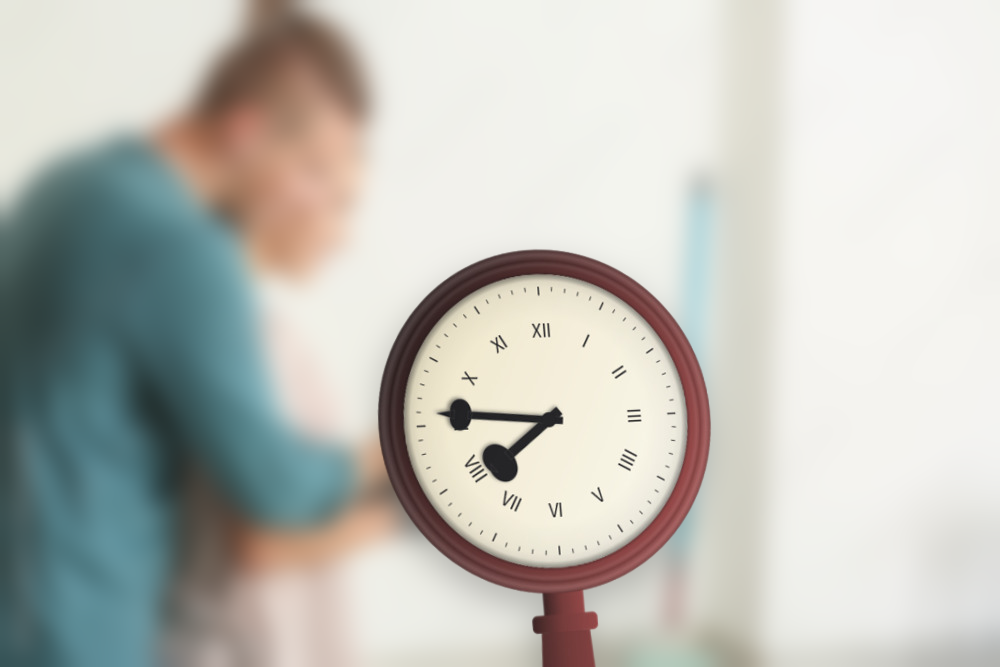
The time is **7:46**
